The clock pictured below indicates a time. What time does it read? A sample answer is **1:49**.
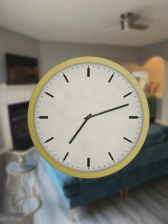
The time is **7:12**
